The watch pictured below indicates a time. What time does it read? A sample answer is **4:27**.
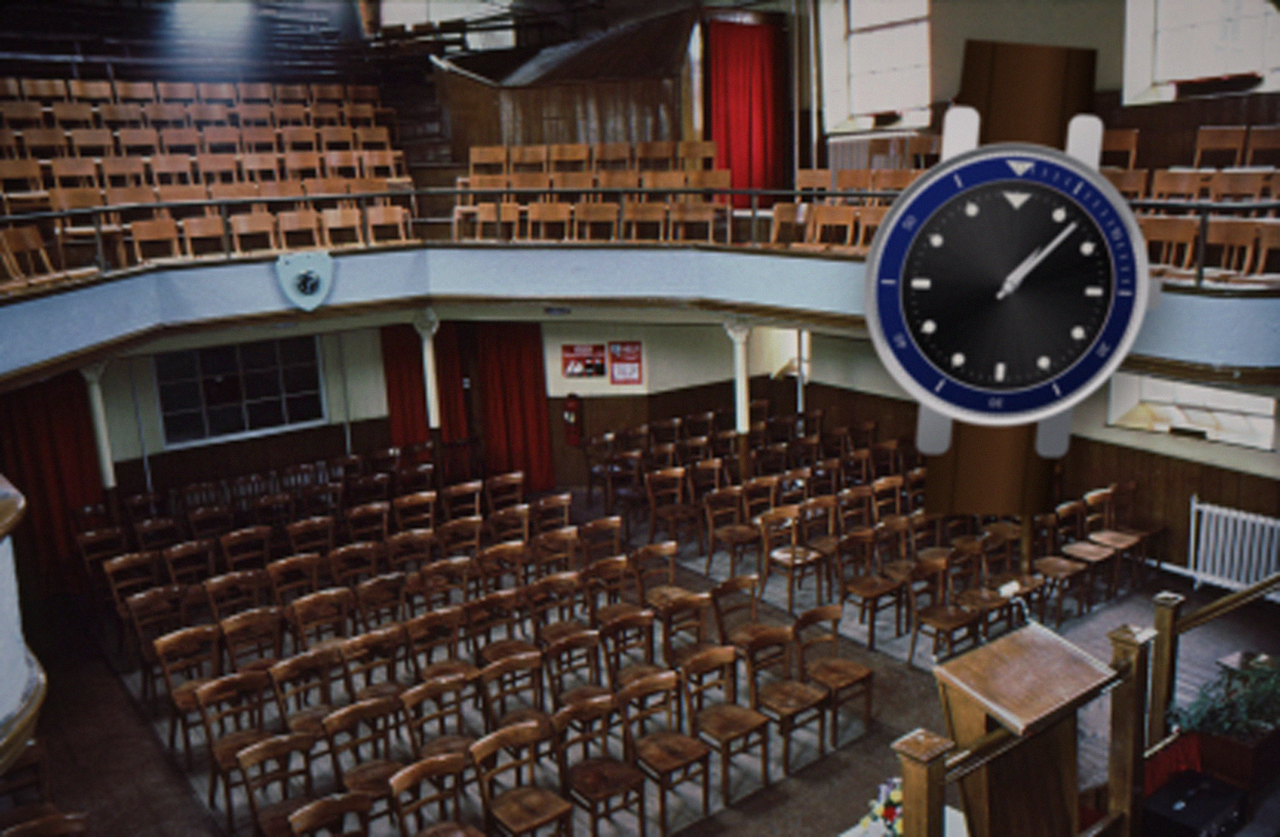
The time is **1:07**
